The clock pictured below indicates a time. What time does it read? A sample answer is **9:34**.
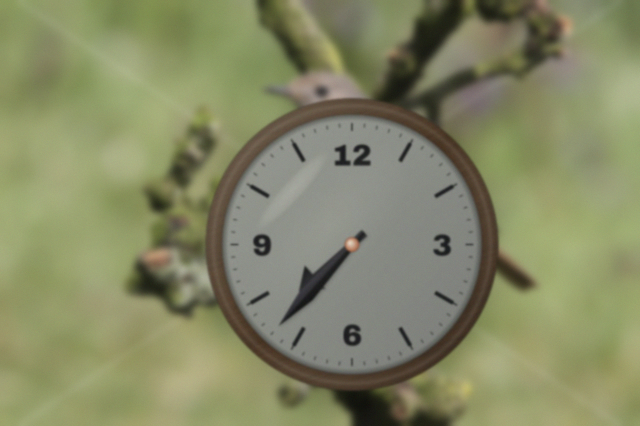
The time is **7:37**
